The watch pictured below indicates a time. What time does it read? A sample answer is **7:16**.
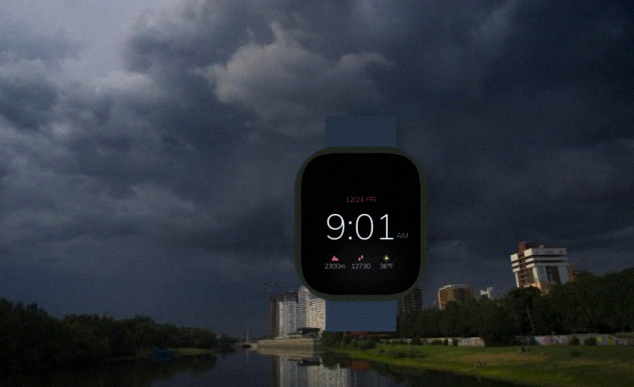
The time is **9:01**
